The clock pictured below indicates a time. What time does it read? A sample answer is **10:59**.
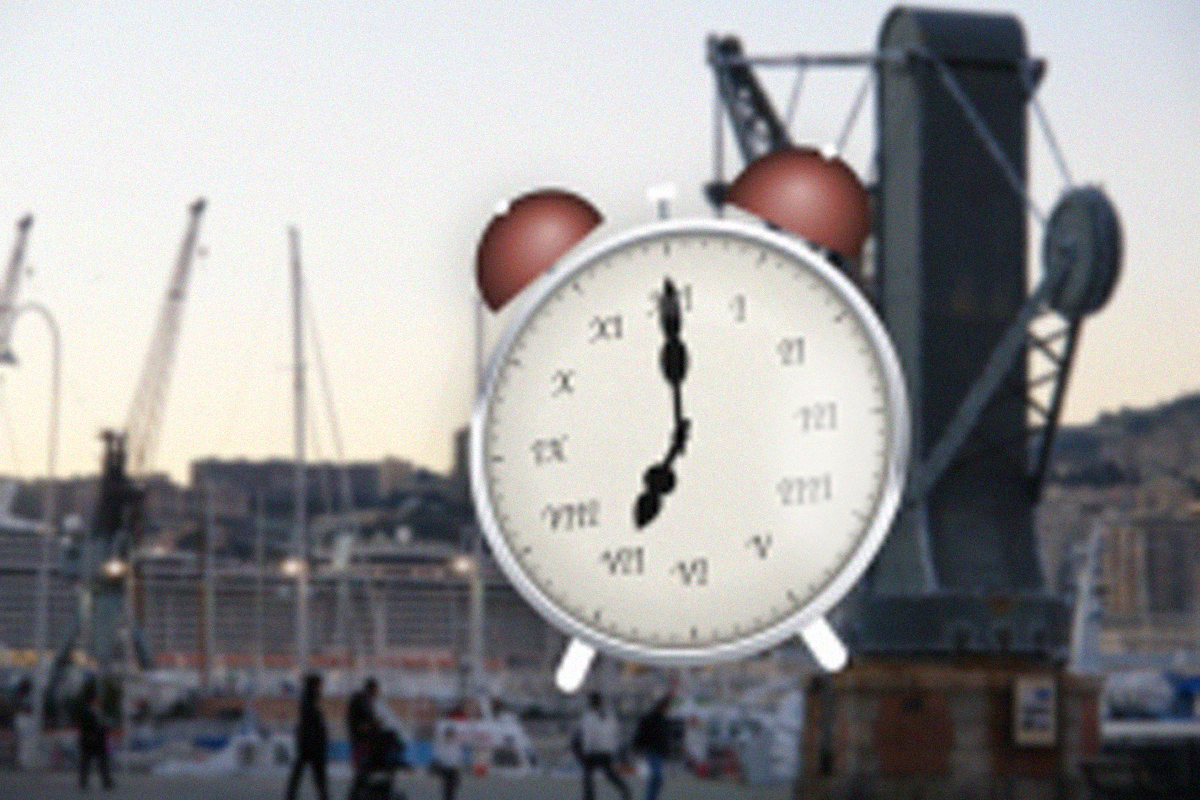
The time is **7:00**
